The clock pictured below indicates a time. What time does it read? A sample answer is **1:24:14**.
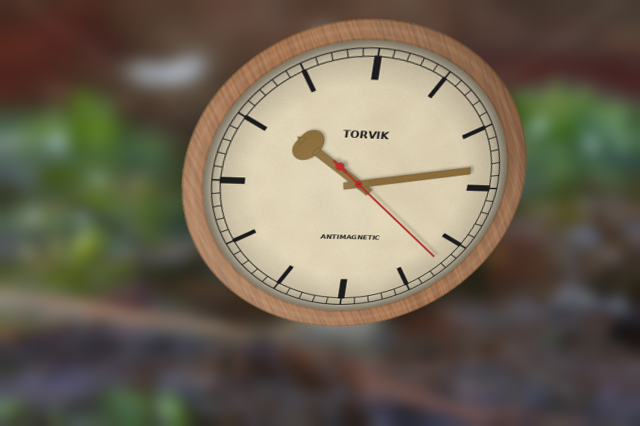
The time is **10:13:22**
